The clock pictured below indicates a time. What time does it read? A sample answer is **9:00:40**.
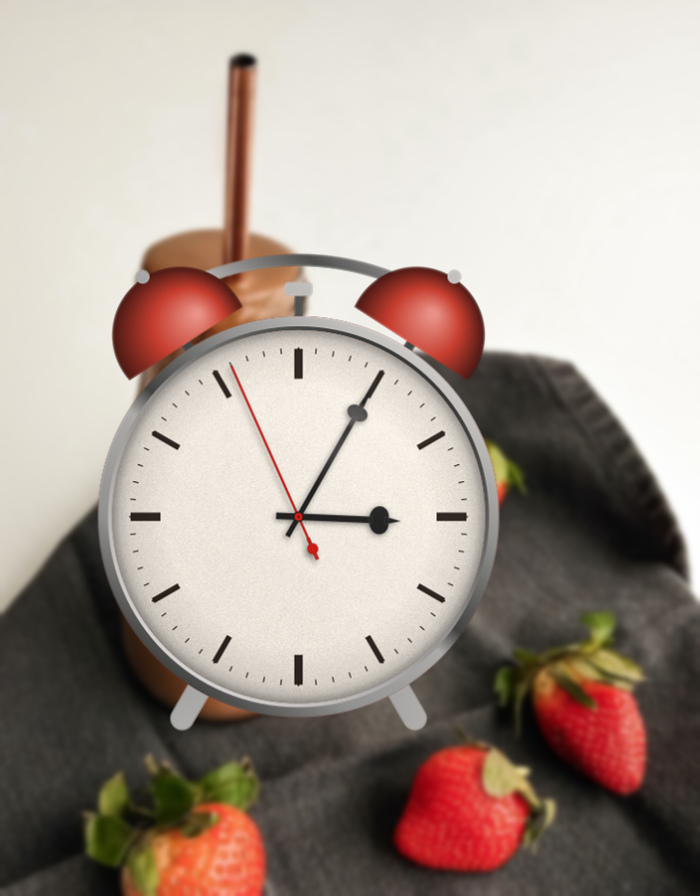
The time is **3:04:56**
